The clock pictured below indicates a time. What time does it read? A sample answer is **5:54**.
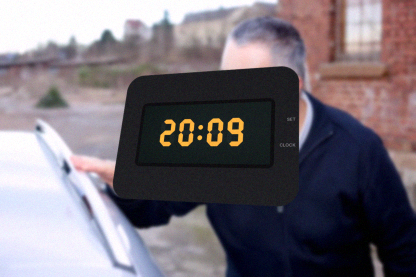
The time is **20:09**
